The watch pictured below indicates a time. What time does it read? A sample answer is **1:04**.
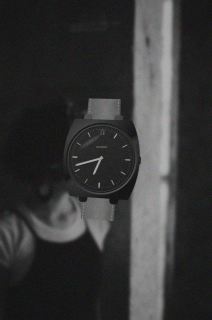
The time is **6:42**
